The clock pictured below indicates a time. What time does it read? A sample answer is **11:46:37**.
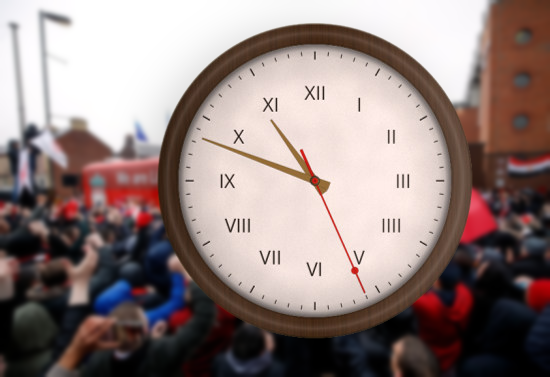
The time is **10:48:26**
